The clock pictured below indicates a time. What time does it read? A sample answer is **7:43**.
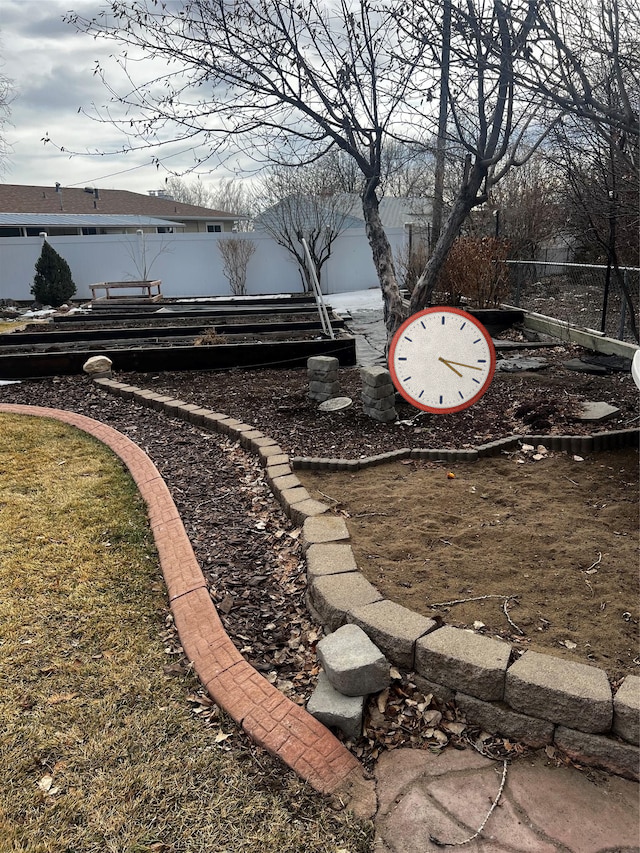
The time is **4:17**
